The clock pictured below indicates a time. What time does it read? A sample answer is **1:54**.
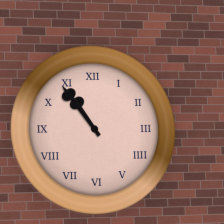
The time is **10:54**
